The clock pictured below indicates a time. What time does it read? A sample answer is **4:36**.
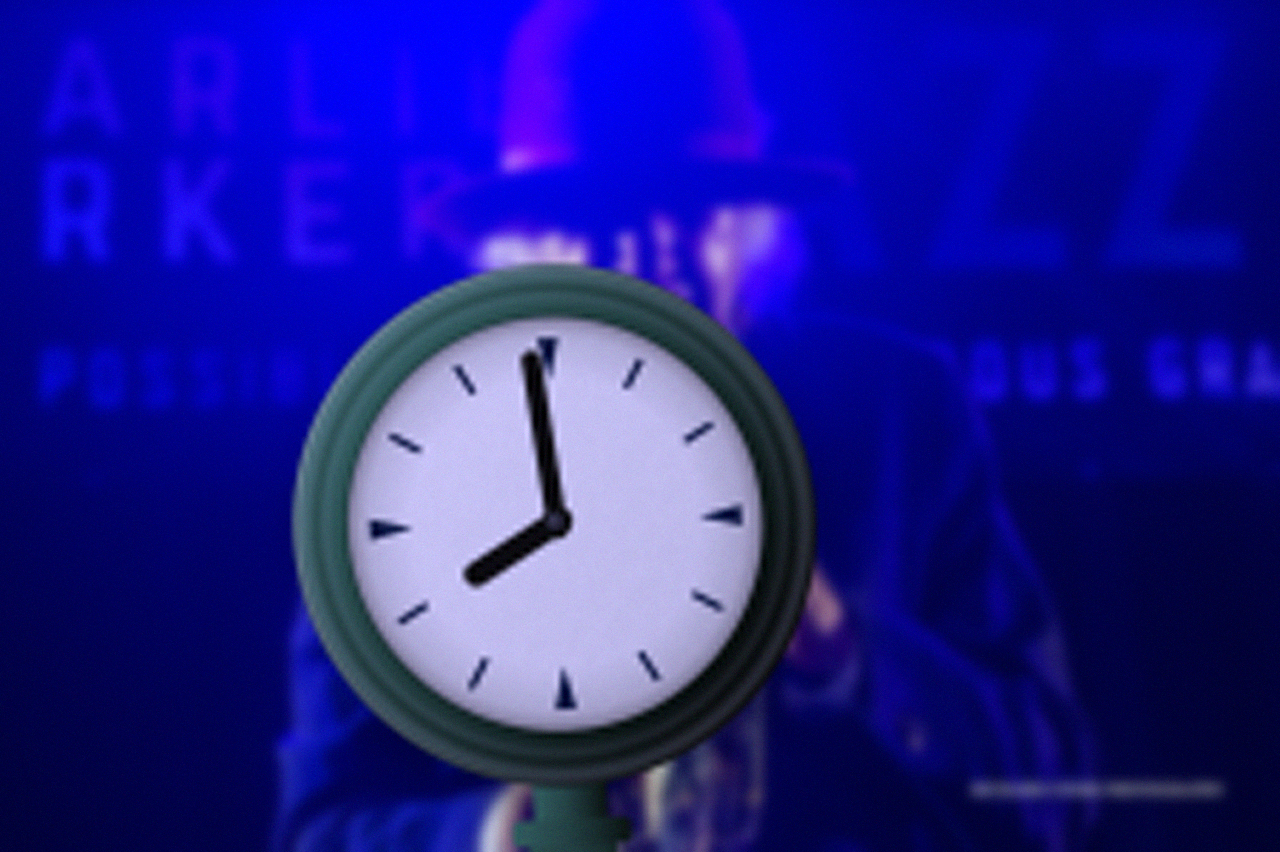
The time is **7:59**
